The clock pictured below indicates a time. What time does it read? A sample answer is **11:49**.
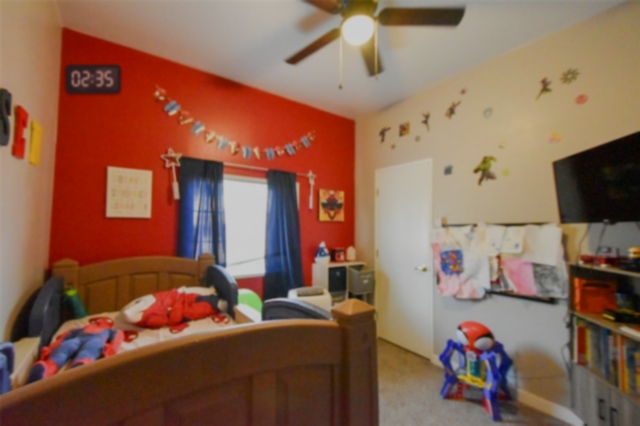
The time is **2:35**
